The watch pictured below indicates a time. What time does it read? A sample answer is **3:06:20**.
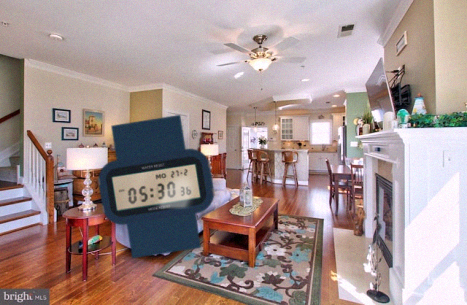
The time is **5:30:36**
